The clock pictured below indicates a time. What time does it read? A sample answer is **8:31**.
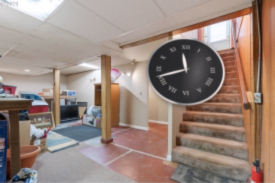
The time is **11:42**
